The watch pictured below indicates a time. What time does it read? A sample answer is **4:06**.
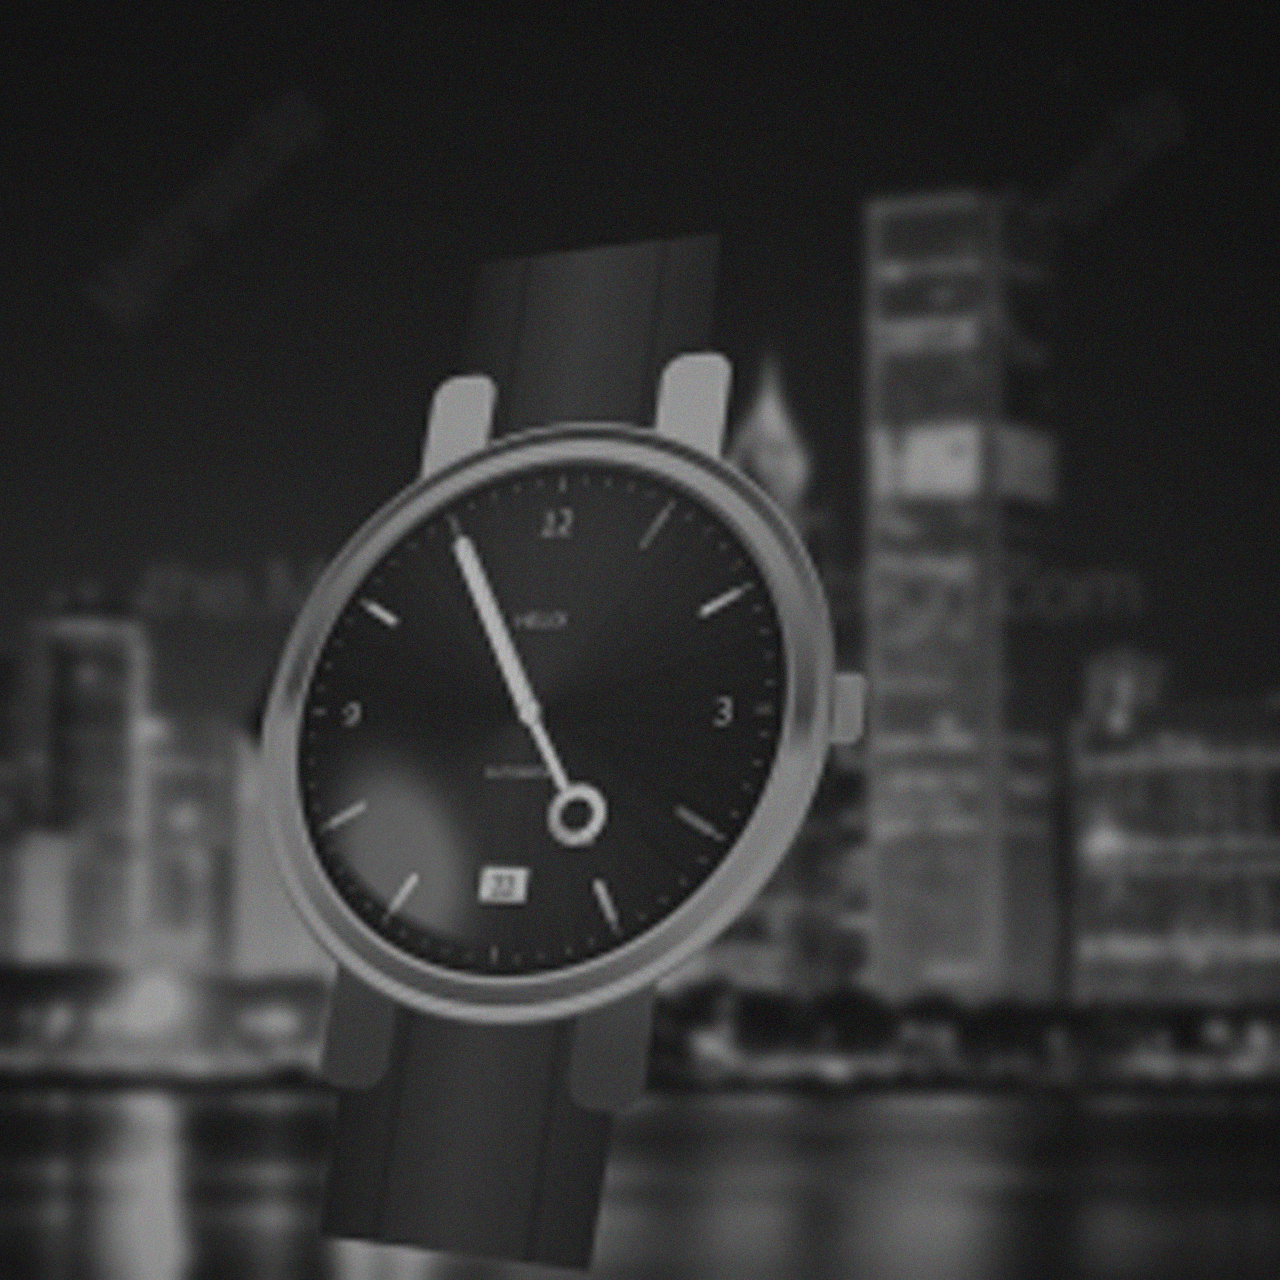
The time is **4:55**
